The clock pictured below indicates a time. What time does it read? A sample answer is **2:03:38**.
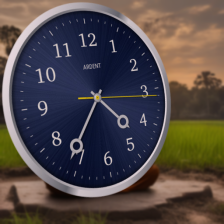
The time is **4:36:16**
